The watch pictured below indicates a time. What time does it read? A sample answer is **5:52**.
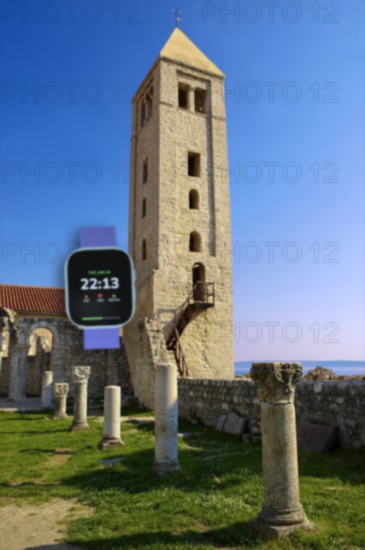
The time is **22:13**
